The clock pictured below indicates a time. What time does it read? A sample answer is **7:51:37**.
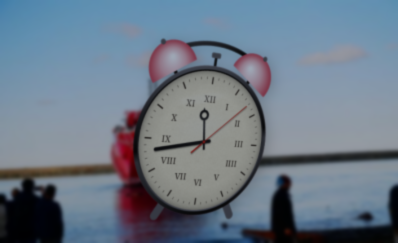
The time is **11:43:08**
